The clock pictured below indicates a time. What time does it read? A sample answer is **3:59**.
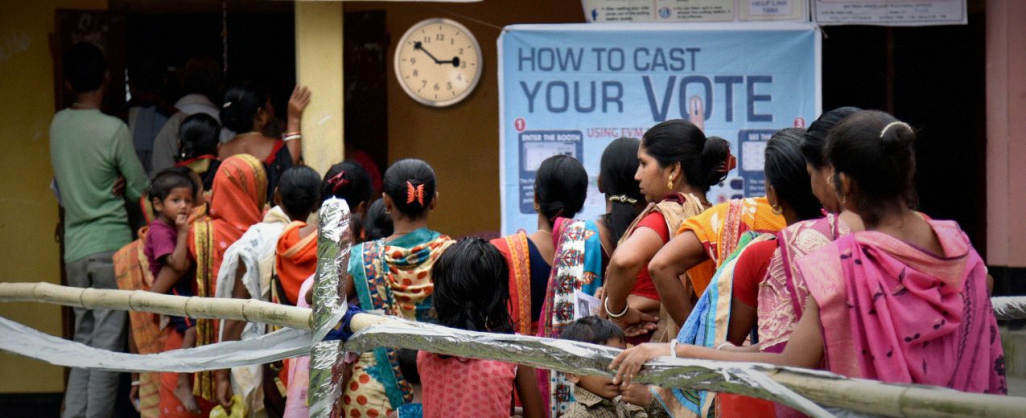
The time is **2:51**
